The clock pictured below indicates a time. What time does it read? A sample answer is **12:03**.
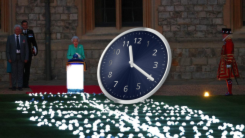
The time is **11:20**
